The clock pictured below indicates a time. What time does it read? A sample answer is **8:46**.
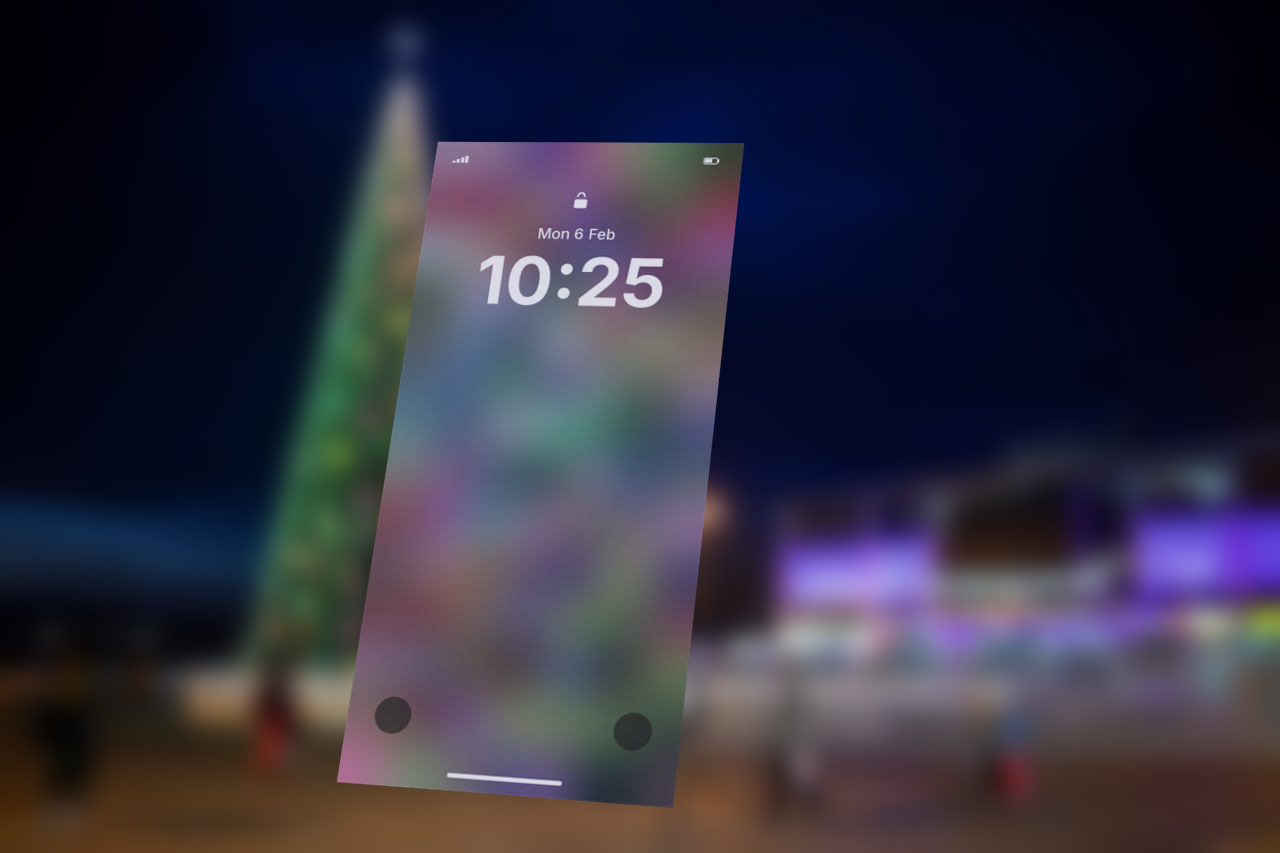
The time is **10:25**
